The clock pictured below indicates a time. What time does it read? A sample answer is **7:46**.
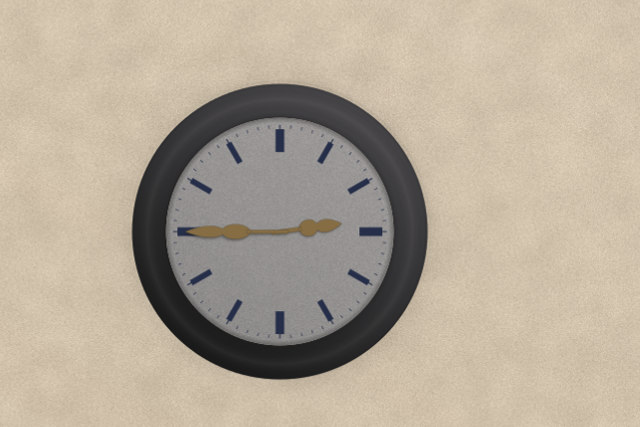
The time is **2:45**
